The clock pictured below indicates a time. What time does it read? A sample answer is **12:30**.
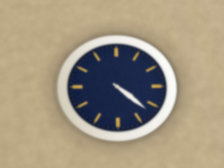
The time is **4:22**
